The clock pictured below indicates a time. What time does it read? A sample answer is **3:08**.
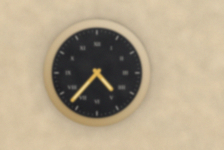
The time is **4:37**
